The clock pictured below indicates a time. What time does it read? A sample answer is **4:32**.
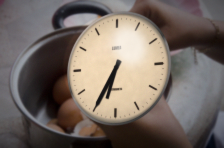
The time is **6:35**
